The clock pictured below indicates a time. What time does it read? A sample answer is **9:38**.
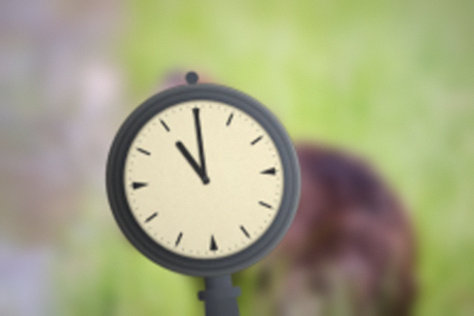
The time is **11:00**
